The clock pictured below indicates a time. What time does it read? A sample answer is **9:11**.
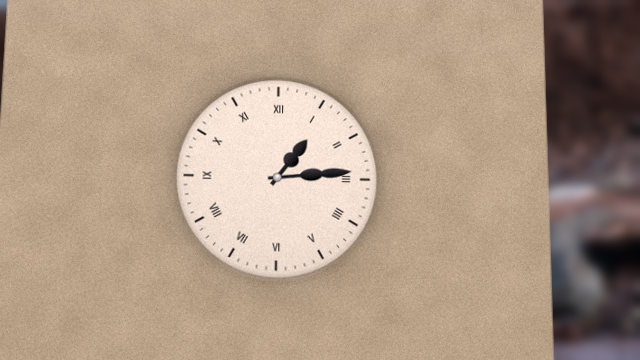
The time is **1:14**
